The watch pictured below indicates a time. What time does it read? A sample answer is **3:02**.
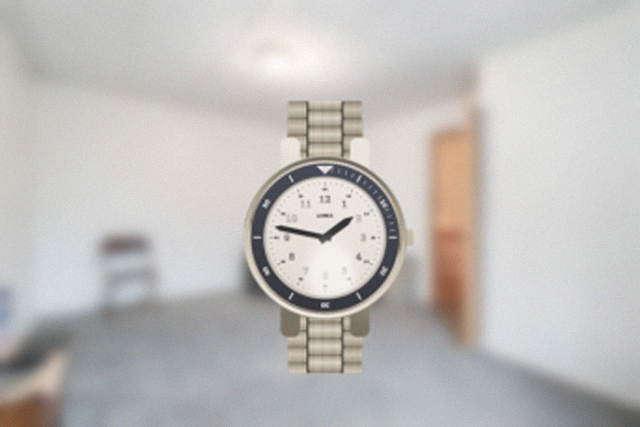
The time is **1:47**
